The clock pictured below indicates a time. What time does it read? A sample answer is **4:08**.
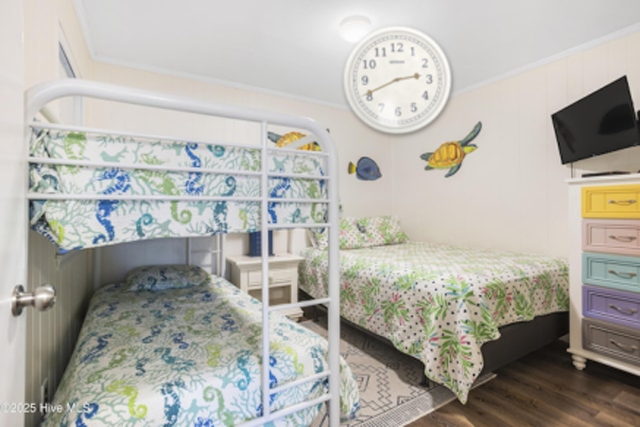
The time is **2:41**
